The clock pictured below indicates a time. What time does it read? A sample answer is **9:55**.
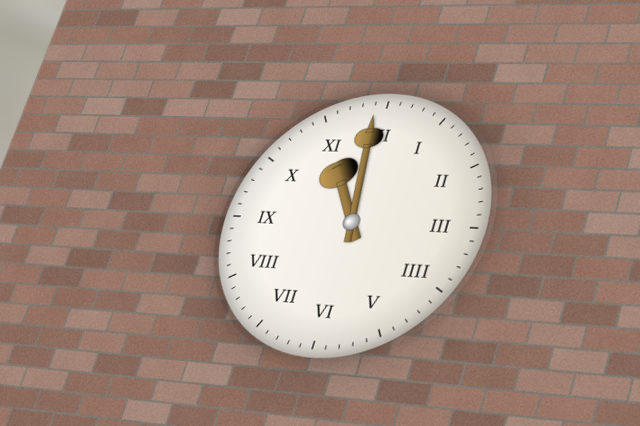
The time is **10:59**
